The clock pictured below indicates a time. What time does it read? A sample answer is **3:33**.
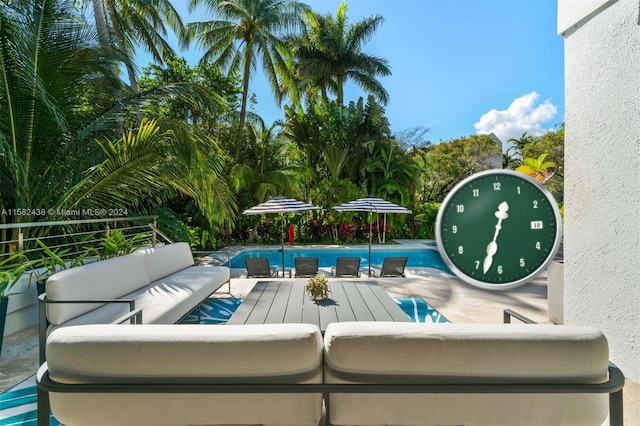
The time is **12:33**
